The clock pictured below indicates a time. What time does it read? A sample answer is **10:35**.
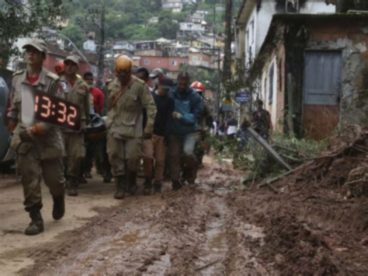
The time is **13:32**
